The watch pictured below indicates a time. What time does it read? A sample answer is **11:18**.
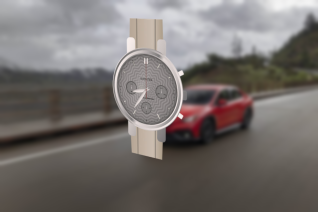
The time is **8:36**
